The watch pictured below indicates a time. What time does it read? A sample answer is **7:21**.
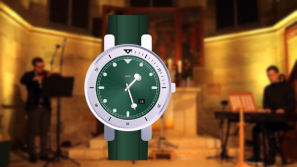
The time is **1:27**
